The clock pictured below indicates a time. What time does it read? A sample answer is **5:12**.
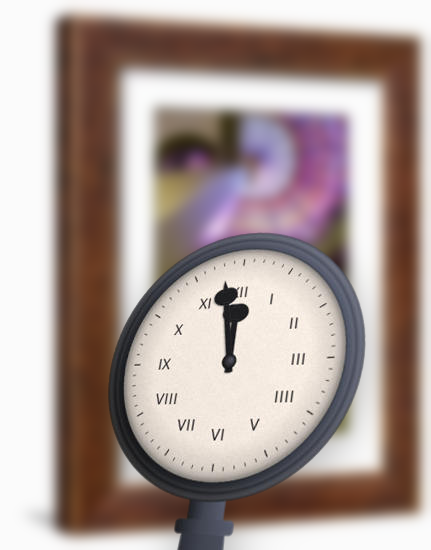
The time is **11:58**
